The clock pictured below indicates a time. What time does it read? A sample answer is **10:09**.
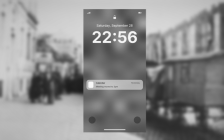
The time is **22:56**
